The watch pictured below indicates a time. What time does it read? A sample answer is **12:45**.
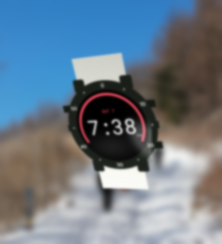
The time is **7:38**
